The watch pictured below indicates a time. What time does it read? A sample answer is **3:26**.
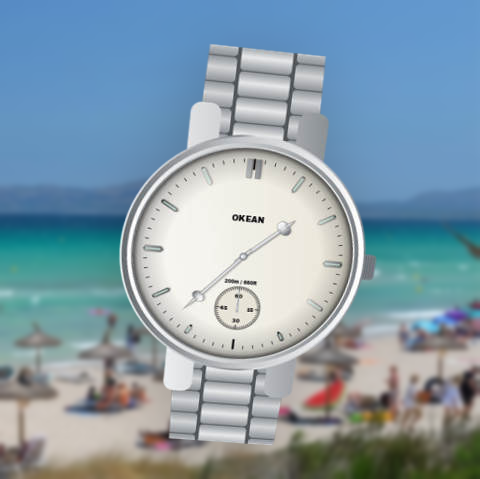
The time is **1:37**
